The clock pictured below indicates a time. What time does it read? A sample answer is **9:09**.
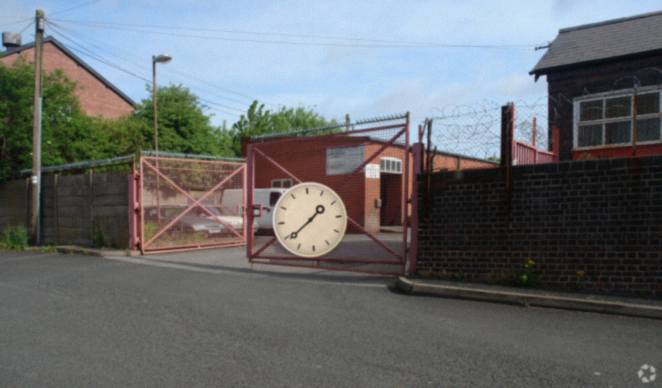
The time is **1:39**
